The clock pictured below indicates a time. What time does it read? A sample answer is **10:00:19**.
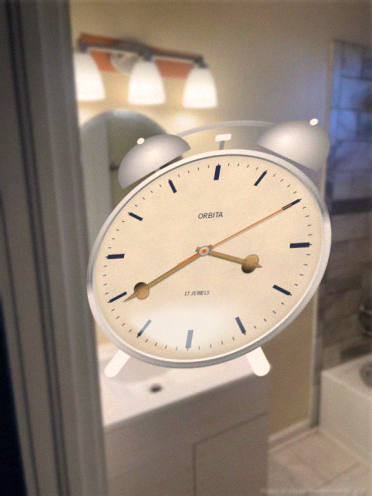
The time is **3:39:10**
